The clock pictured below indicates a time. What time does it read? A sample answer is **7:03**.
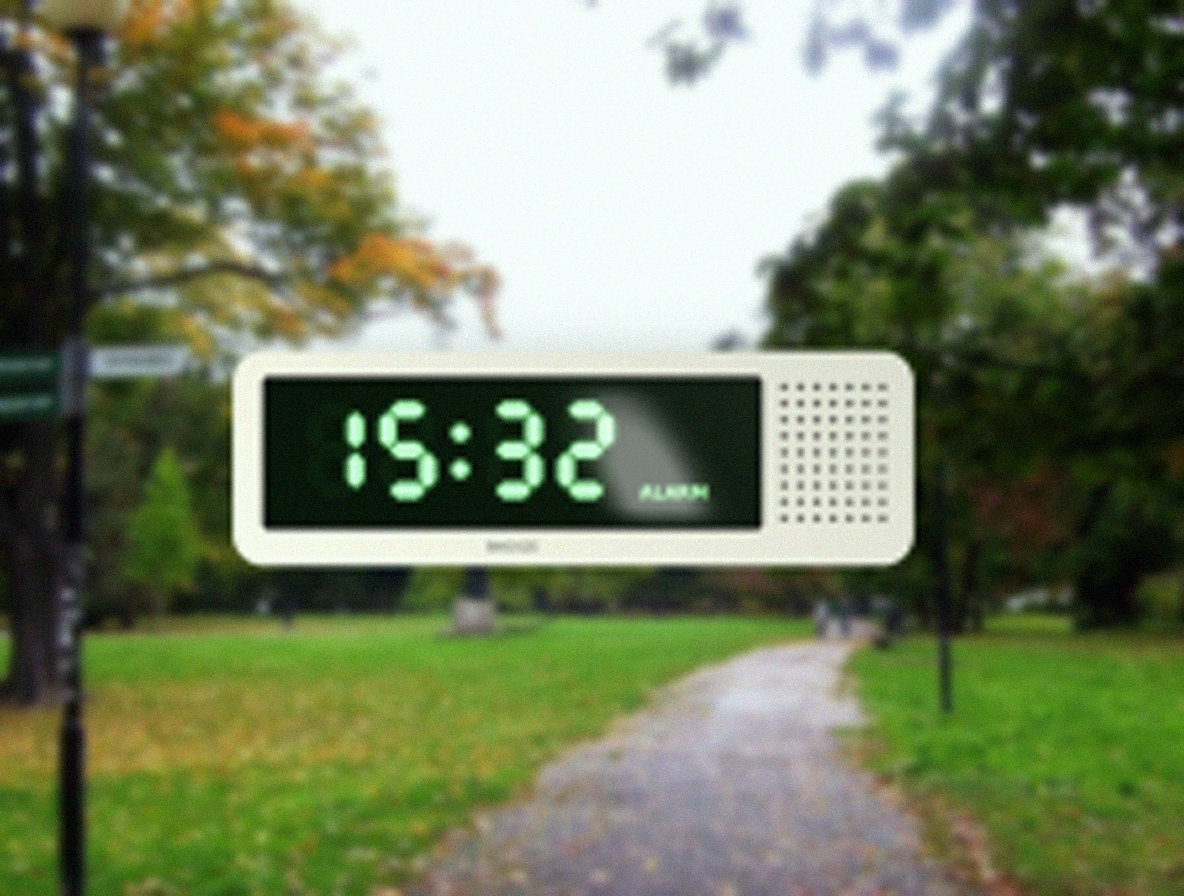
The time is **15:32**
